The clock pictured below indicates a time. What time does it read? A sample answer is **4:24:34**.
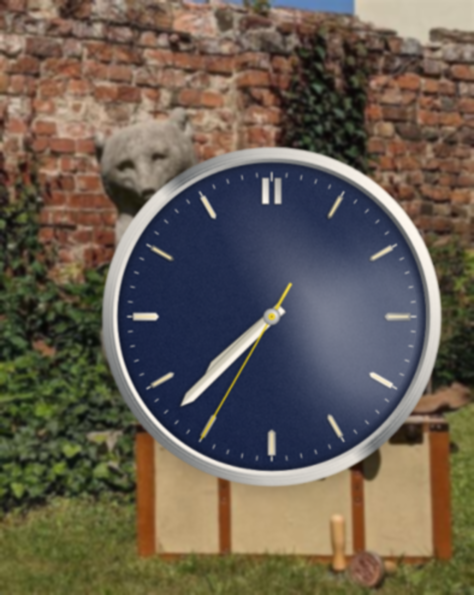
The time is **7:37:35**
